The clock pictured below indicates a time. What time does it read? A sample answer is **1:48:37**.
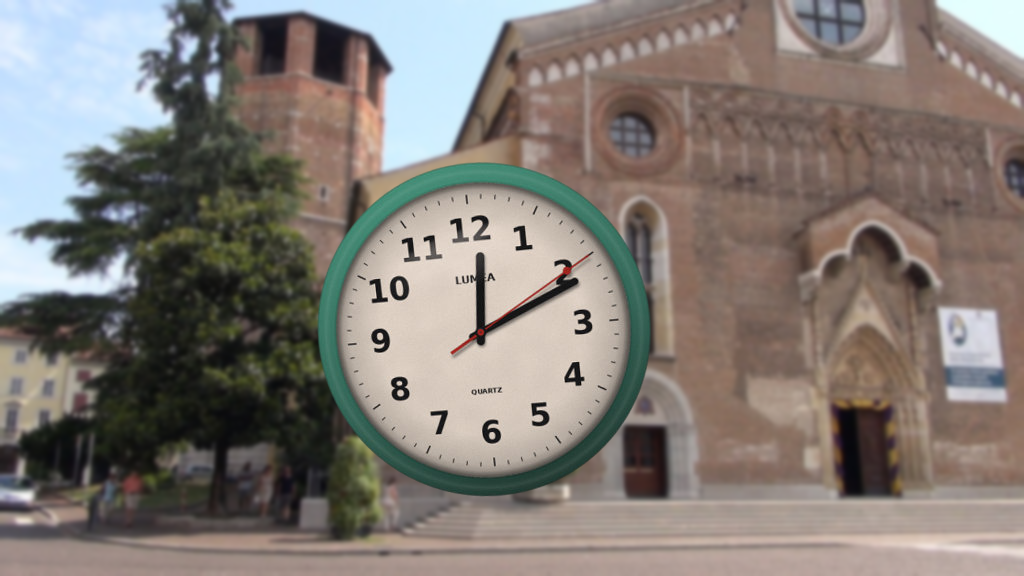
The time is **12:11:10**
